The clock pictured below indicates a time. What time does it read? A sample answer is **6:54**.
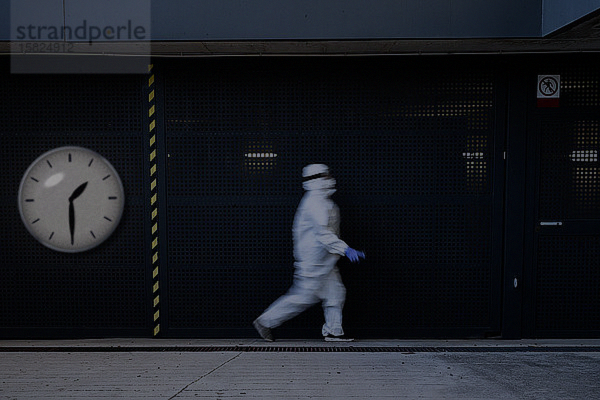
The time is **1:30**
